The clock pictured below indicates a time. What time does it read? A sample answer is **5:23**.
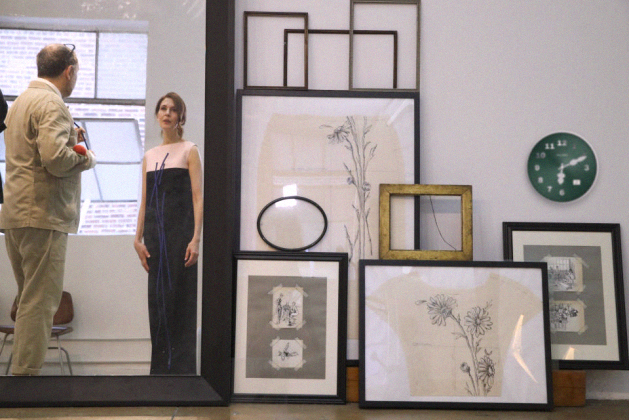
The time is **6:11**
